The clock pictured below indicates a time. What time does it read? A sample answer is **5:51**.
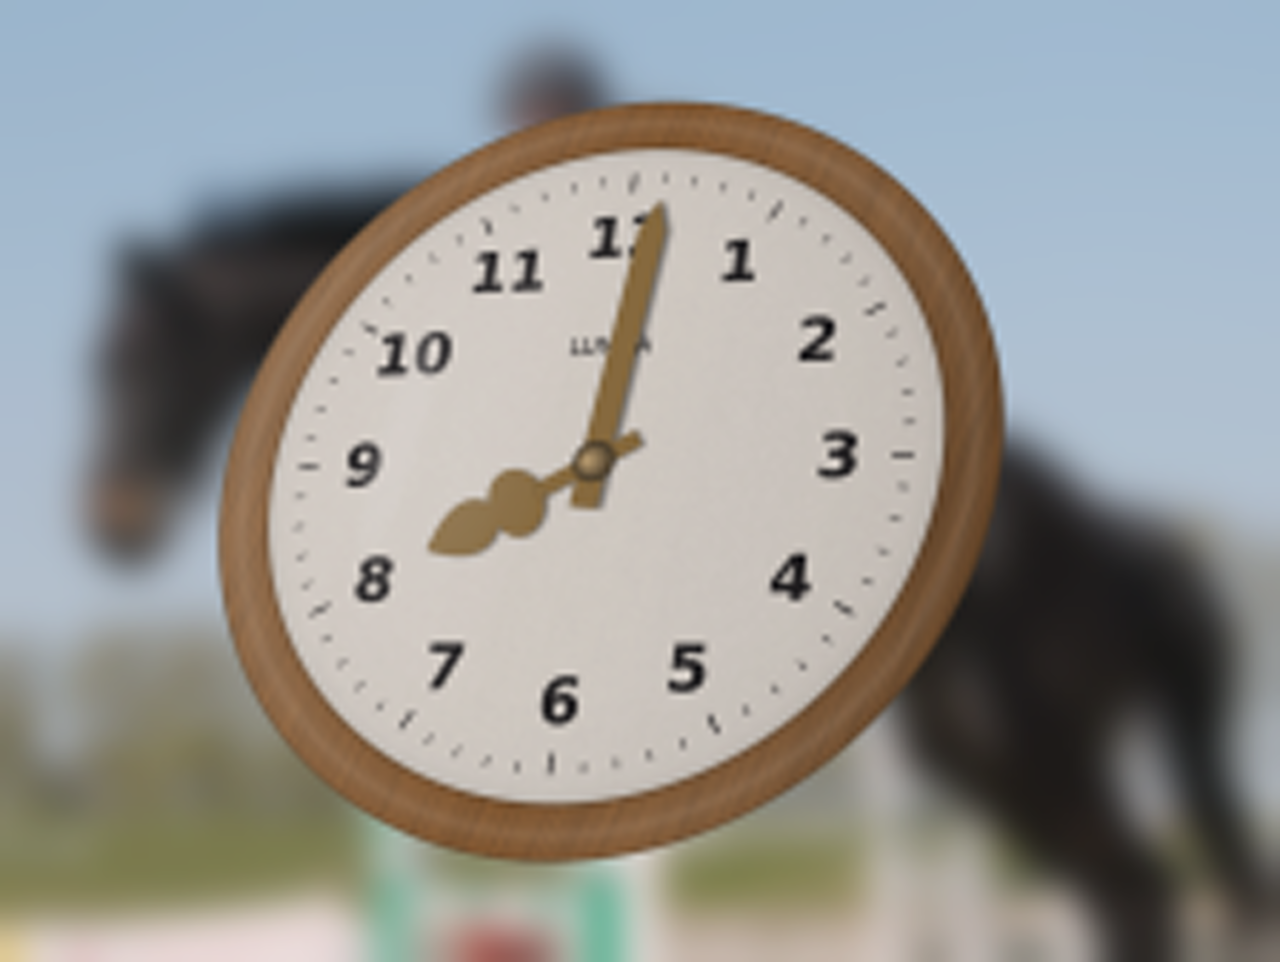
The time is **8:01**
